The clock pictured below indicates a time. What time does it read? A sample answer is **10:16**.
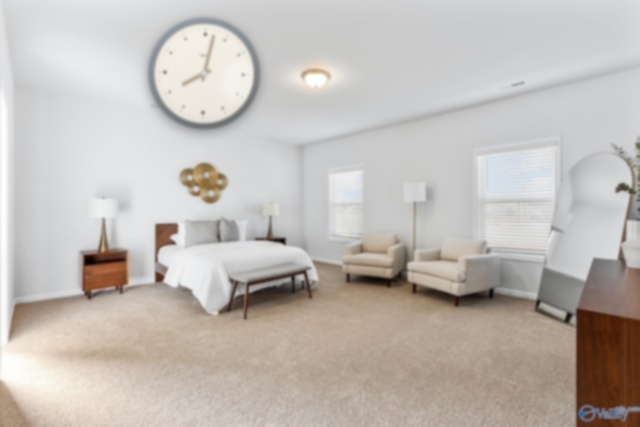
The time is **8:02**
